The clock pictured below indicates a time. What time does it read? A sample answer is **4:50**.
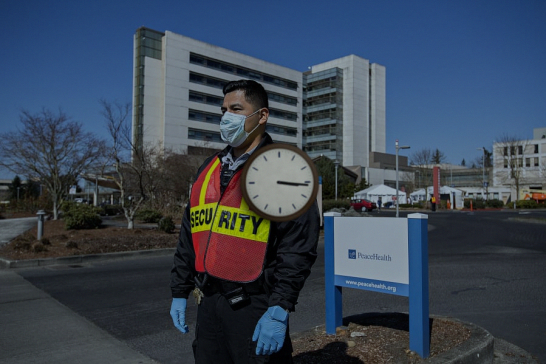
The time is **3:16**
